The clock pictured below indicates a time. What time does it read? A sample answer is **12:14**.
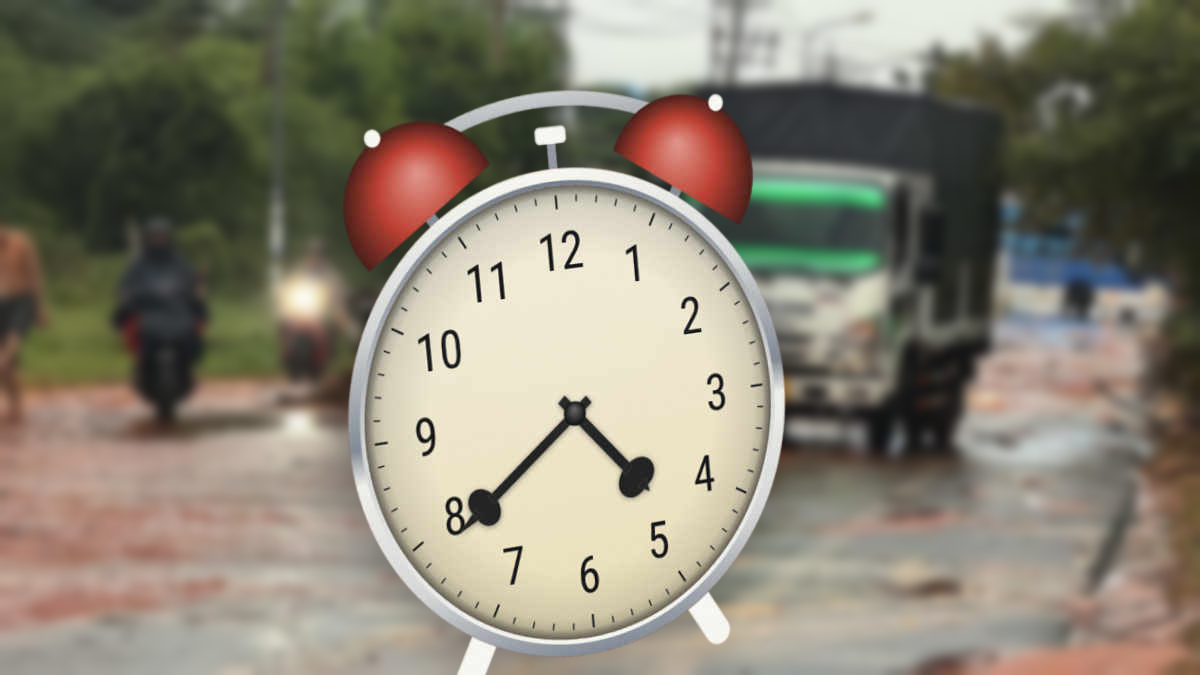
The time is **4:39**
